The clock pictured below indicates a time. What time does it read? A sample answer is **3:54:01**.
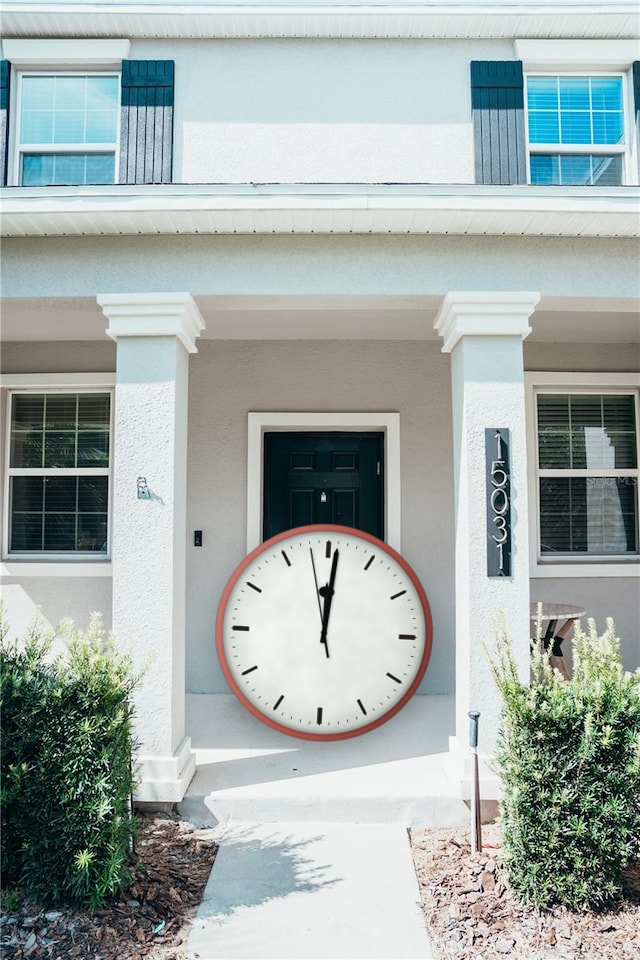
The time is **12:00:58**
